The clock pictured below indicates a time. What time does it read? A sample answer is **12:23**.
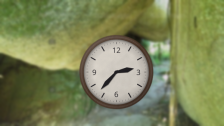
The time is **2:37**
